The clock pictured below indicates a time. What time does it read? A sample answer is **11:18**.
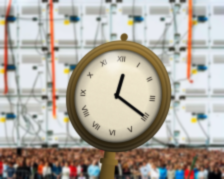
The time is **12:20**
